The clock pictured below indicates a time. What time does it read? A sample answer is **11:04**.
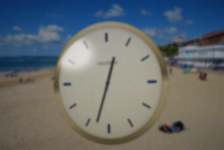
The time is **12:33**
